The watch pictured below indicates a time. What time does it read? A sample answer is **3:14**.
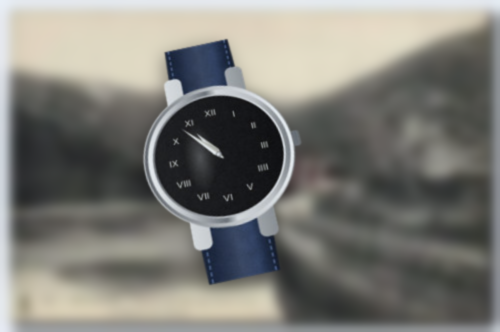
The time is **10:53**
